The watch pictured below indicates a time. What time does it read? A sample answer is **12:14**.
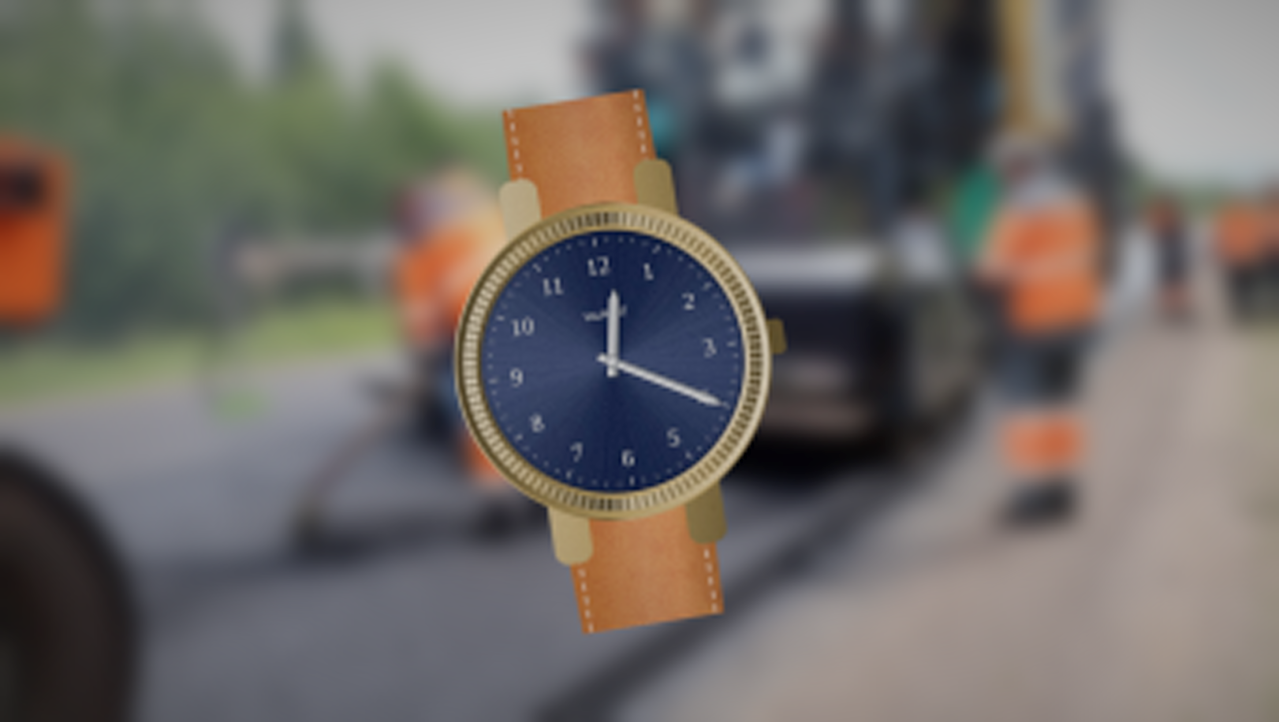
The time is **12:20**
